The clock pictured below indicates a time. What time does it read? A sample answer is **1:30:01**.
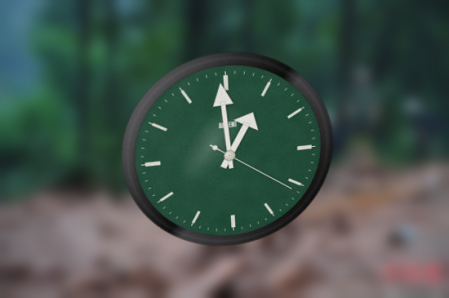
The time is **12:59:21**
